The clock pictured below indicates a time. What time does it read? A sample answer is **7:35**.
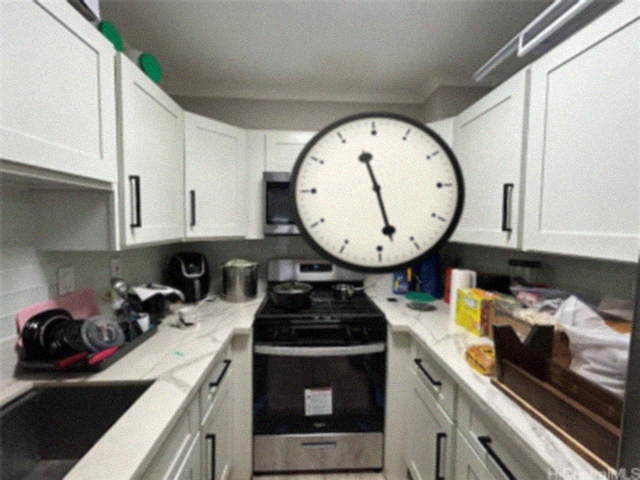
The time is **11:28**
